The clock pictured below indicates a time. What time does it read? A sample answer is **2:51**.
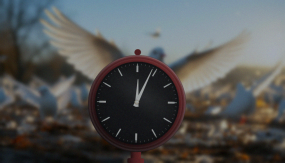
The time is **12:04**
